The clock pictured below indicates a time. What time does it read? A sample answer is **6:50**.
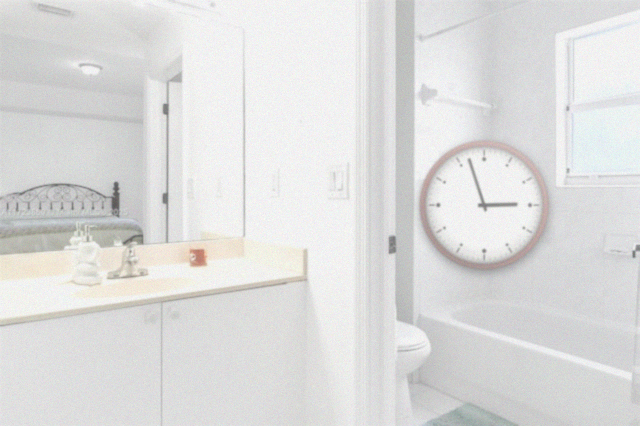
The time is **2:57**
